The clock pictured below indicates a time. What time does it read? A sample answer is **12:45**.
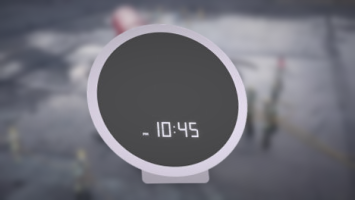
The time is **10:45**
